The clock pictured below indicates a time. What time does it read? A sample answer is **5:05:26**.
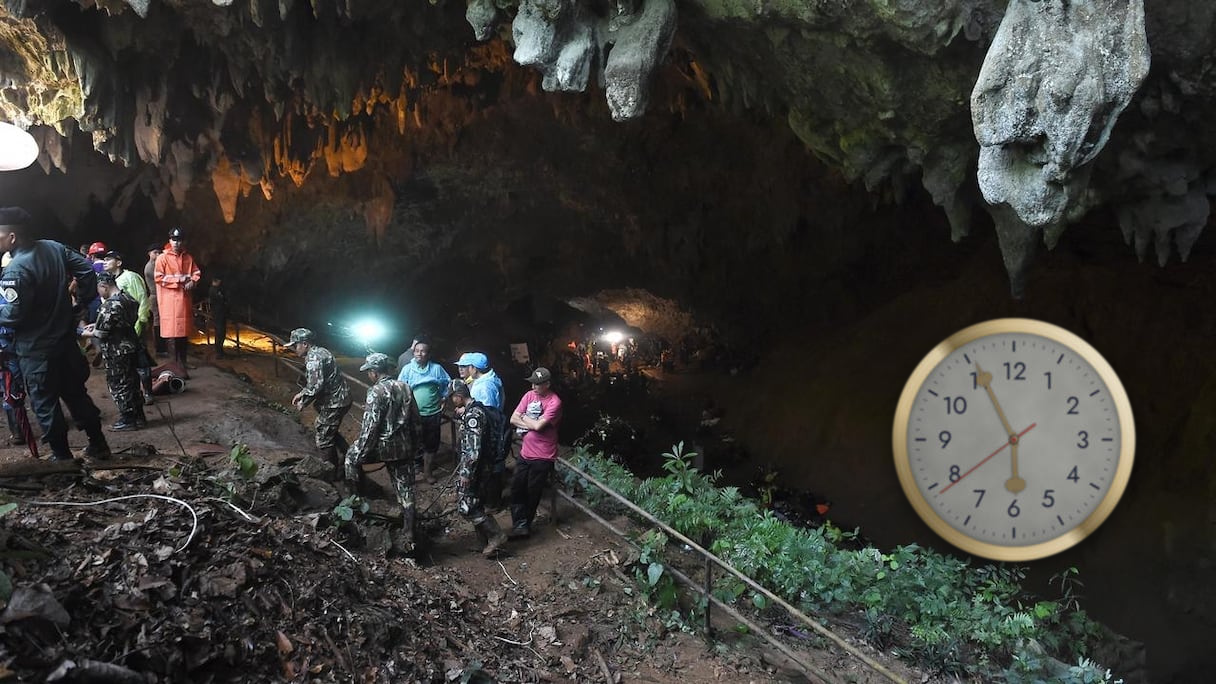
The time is **5:55:39**
